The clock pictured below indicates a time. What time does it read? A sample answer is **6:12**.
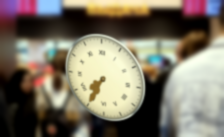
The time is **7:35**
